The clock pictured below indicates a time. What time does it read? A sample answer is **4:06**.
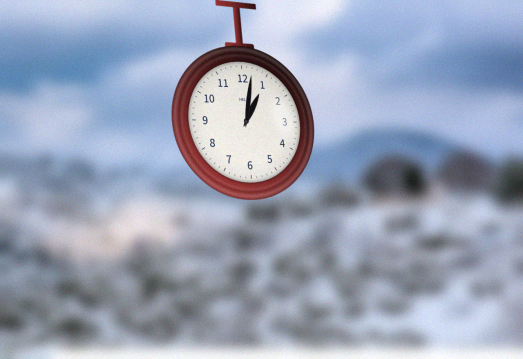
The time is **1:02**
